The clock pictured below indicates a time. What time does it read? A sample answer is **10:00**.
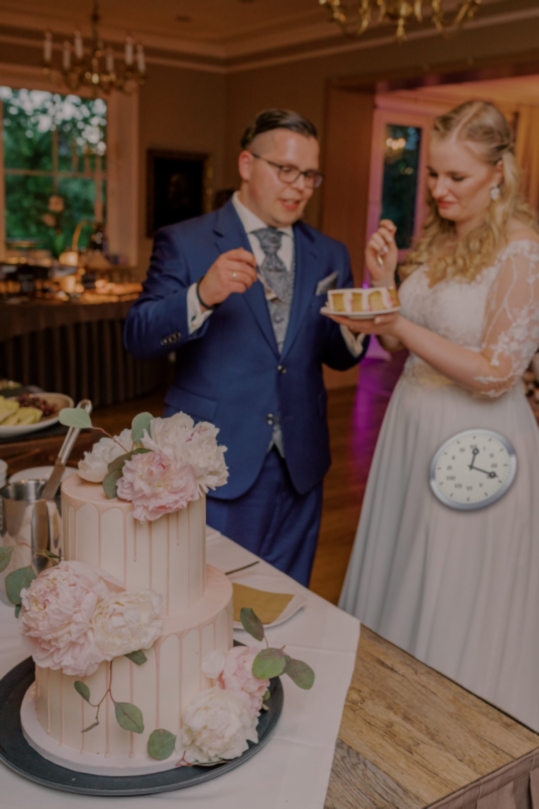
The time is **12:19**
